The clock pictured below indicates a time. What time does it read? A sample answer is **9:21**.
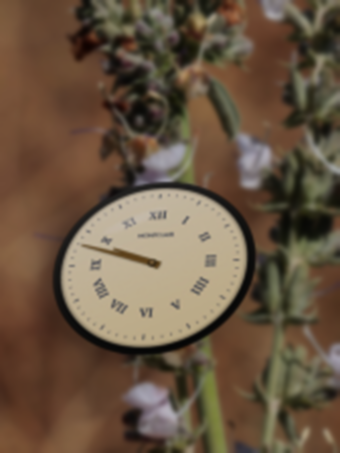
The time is **9:48**
